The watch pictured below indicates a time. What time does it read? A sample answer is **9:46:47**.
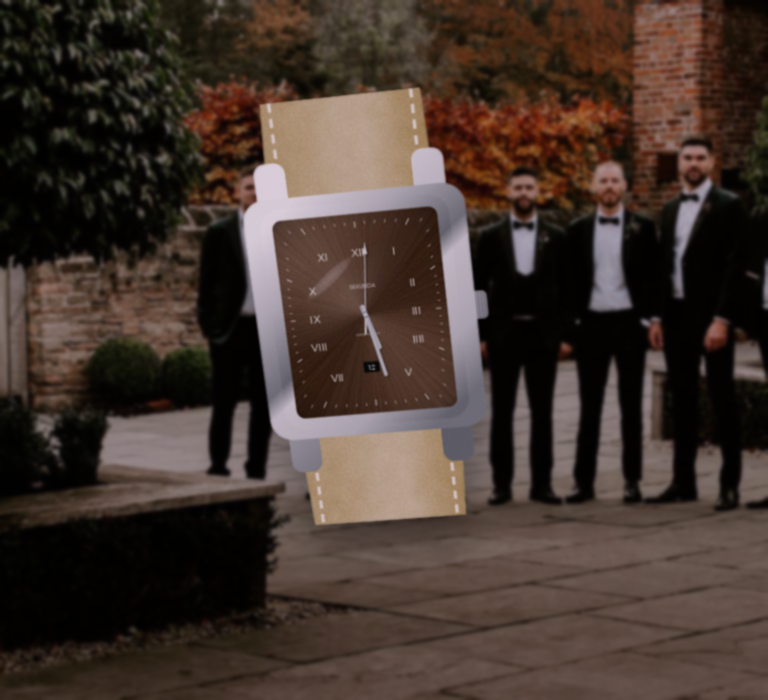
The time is **5:28:01**
